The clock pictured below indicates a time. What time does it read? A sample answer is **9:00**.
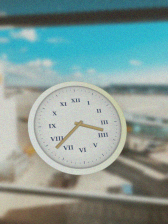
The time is **3:38**
